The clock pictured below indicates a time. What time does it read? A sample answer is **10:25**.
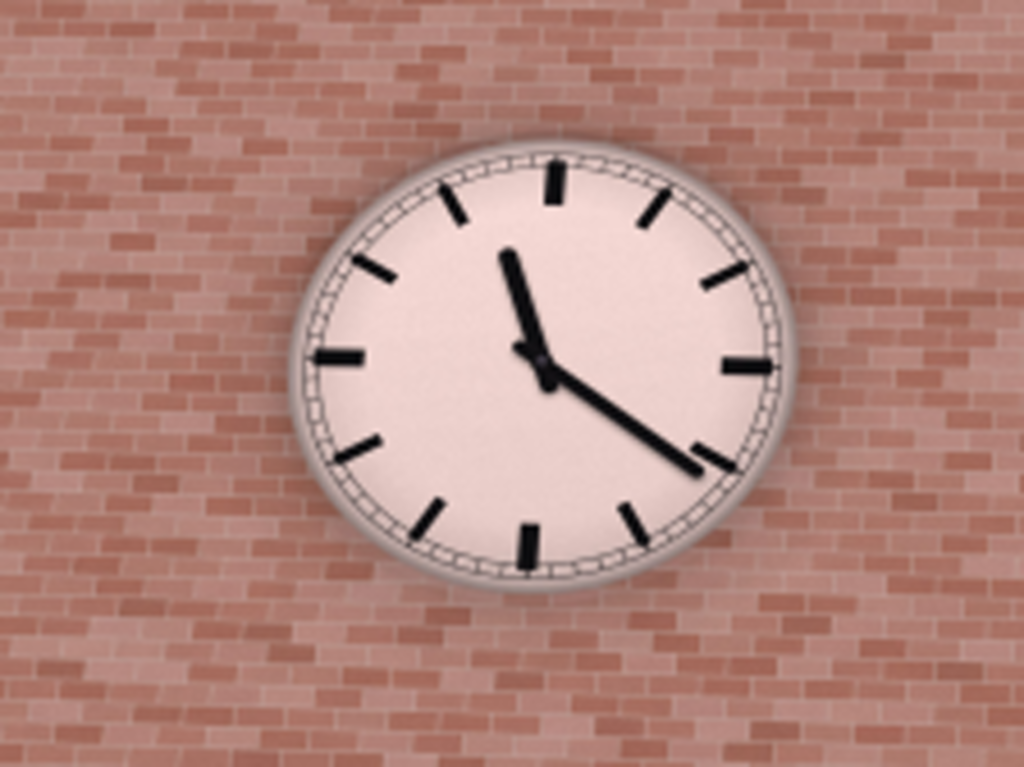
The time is **11:21**
